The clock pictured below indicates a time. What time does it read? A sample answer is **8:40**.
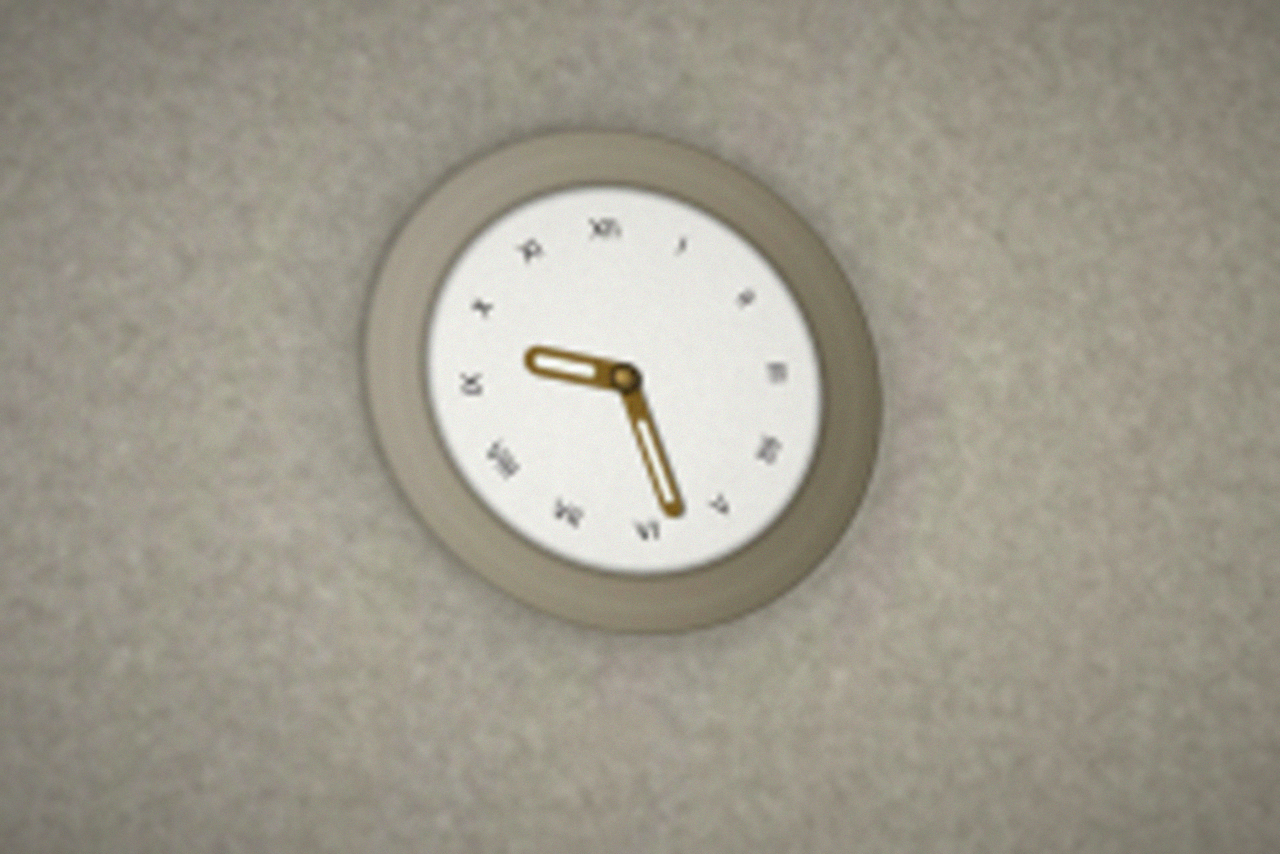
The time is **9:28**
